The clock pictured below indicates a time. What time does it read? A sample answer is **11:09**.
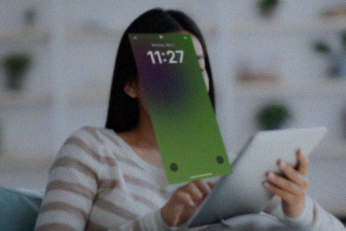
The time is **11:27**
